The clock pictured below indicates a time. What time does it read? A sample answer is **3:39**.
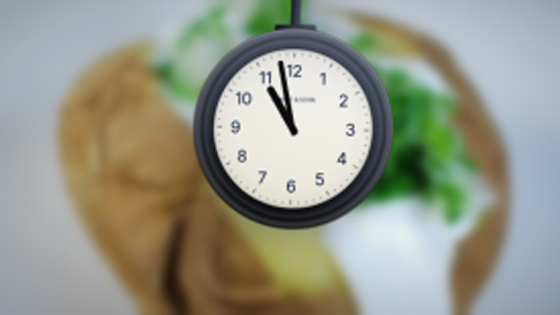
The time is **10:58**
